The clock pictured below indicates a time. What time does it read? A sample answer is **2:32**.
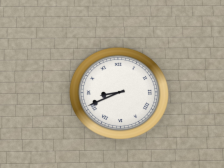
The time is **8:41**
